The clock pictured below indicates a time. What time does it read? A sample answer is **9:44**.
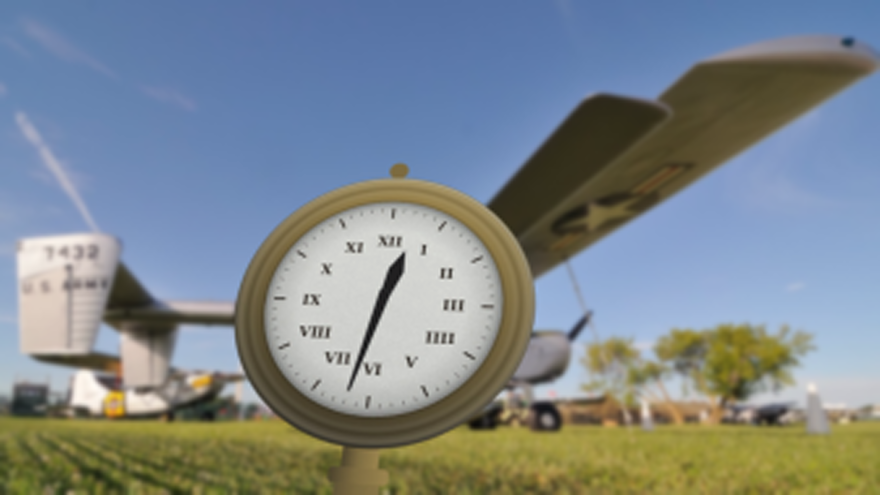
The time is **12:32**
